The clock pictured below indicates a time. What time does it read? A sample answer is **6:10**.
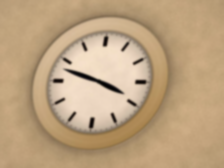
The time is **3:48**
